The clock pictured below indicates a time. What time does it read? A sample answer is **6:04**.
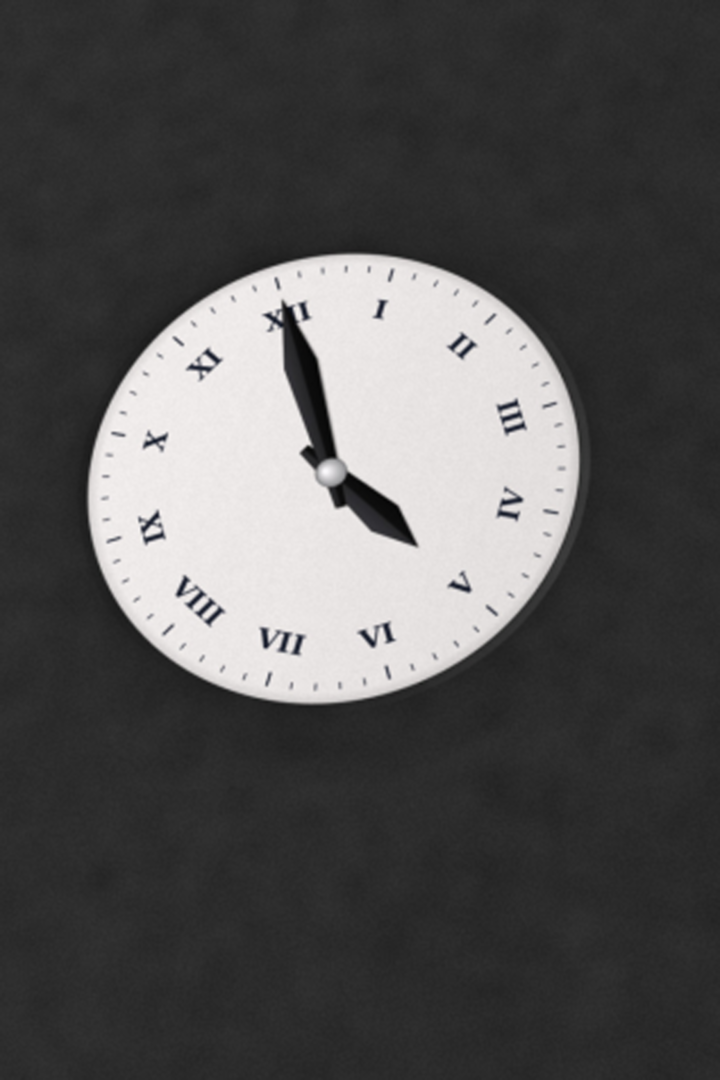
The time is **5:00**
